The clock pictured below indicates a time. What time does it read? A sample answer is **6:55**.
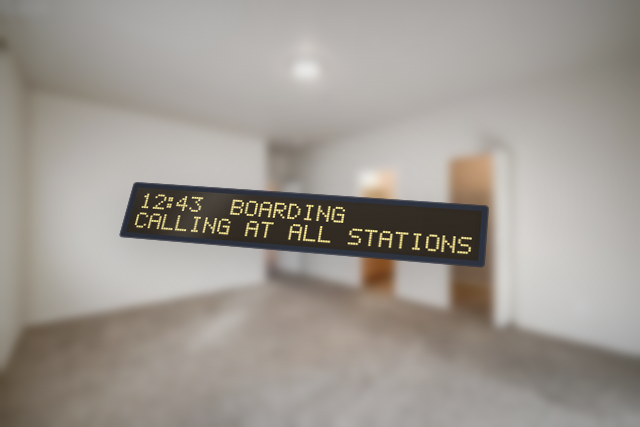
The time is **12:43**
